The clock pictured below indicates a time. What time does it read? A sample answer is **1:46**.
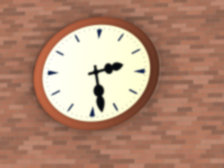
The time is **2:28**
